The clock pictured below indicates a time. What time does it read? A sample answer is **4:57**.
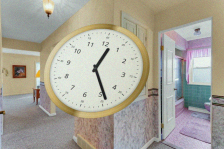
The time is **12:24**
